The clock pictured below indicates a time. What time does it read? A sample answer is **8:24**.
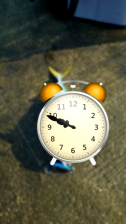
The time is **9:49**
